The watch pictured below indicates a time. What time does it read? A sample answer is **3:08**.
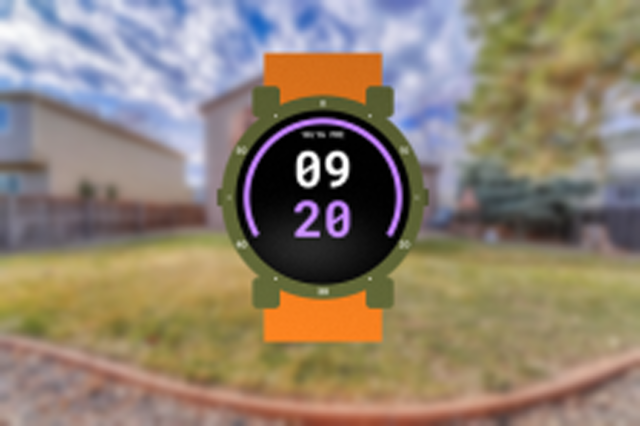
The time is **9:20**
